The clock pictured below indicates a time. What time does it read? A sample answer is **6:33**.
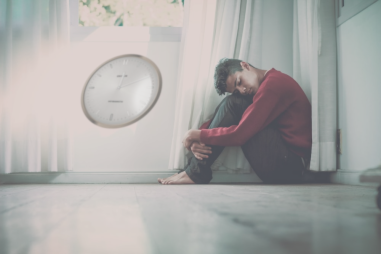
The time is **12:11**
